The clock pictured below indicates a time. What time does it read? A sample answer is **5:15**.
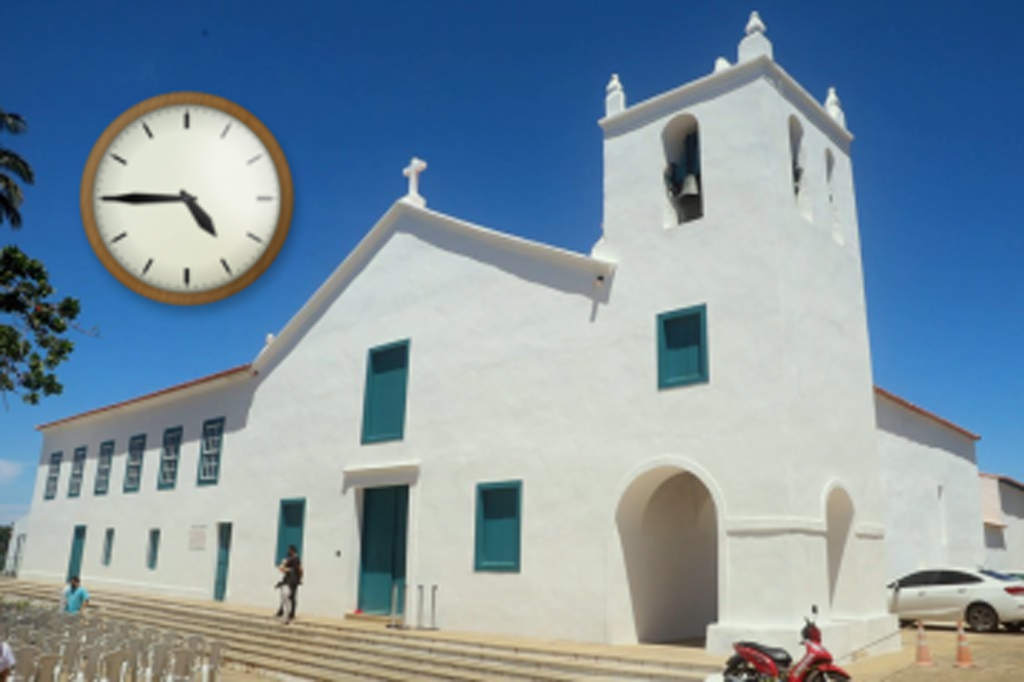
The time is **4:45**
